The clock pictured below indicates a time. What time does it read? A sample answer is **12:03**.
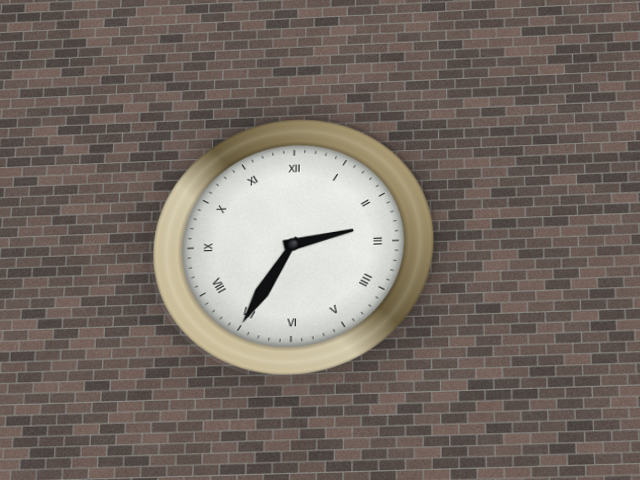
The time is **2:35**
